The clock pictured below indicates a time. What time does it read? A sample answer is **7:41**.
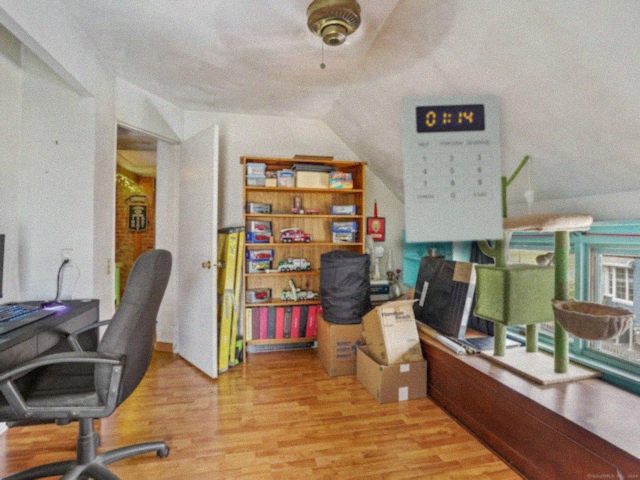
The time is **1:14**
